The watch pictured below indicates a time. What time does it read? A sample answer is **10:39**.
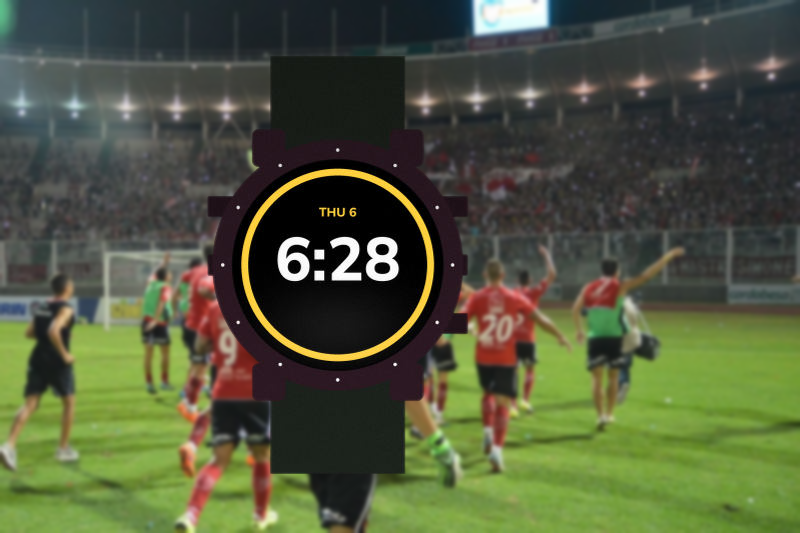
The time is **6:28**
